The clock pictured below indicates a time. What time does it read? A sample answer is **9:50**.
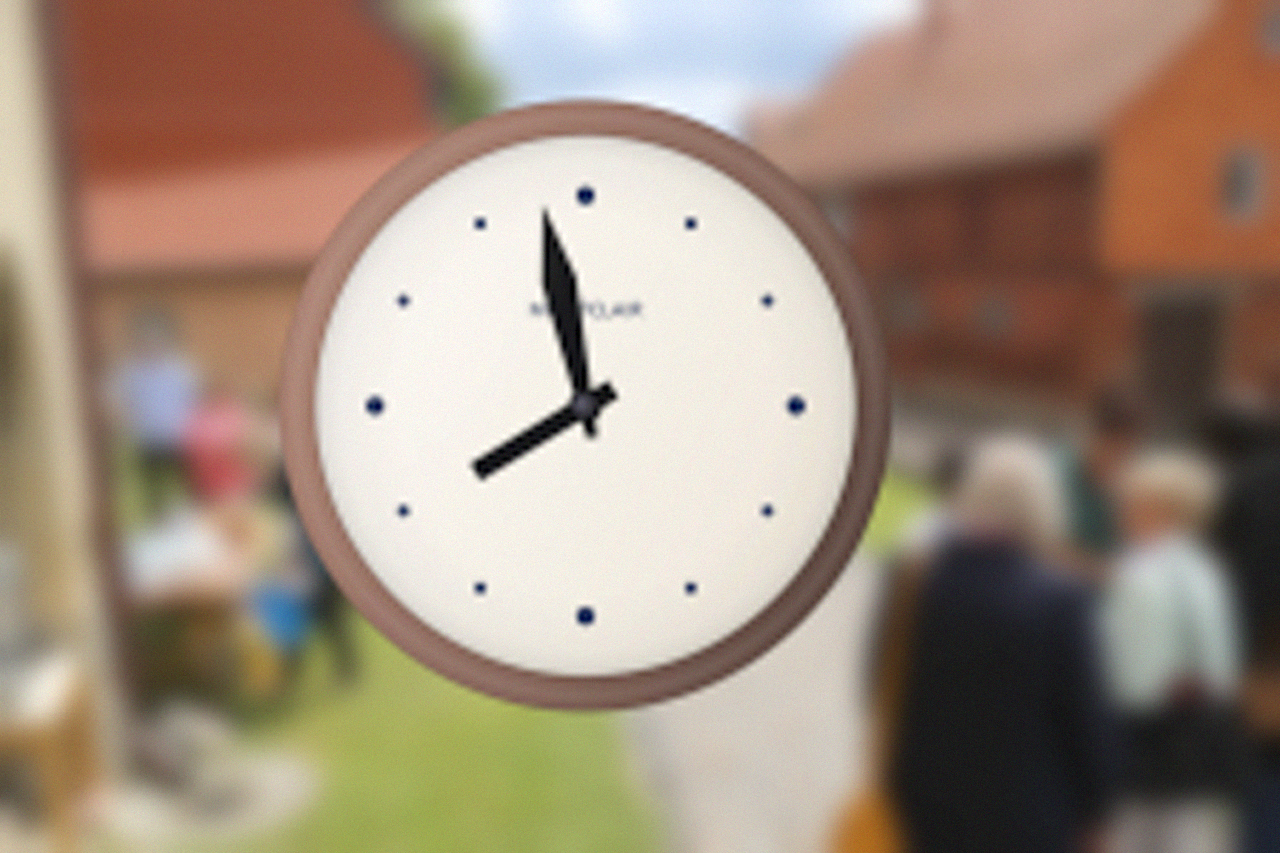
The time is **7:58**
